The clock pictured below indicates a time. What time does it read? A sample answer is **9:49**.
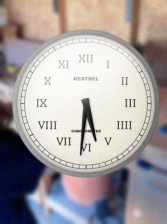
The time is **5:31**
